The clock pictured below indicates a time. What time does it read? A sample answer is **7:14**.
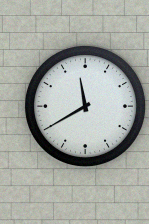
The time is **11:40**
